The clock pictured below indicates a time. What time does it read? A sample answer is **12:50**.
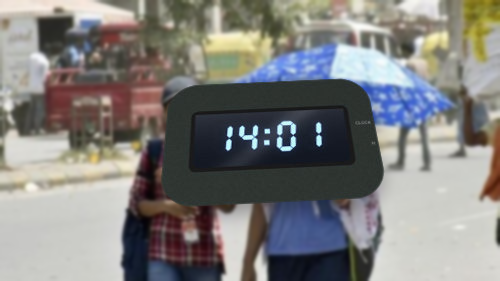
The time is **14:01**
